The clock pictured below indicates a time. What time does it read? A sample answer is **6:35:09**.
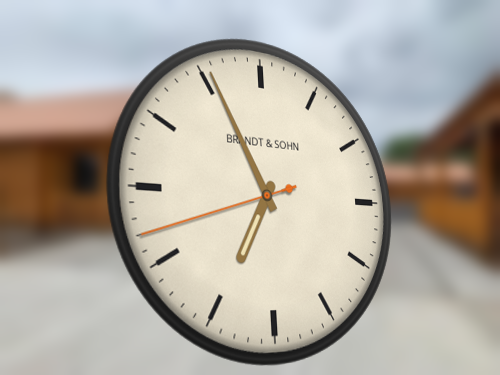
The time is **6:55:42**
